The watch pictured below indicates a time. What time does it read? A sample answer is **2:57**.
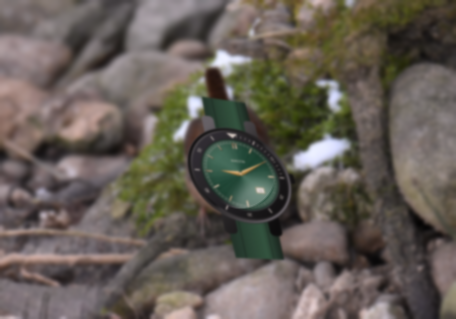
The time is **9:10**
